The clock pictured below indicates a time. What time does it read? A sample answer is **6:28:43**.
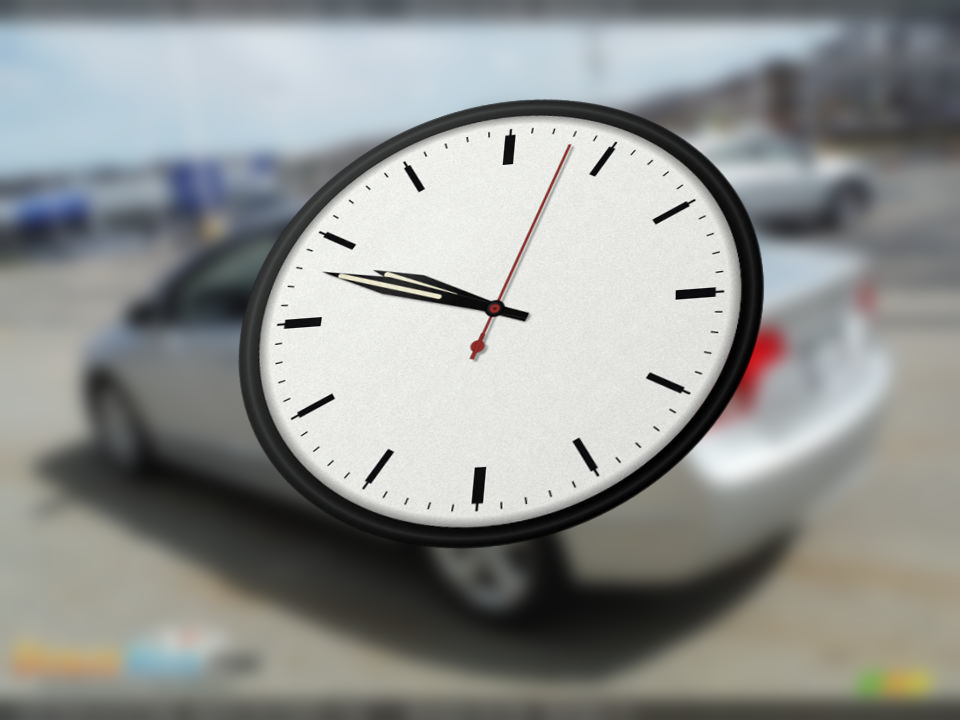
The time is **9:48:03**
